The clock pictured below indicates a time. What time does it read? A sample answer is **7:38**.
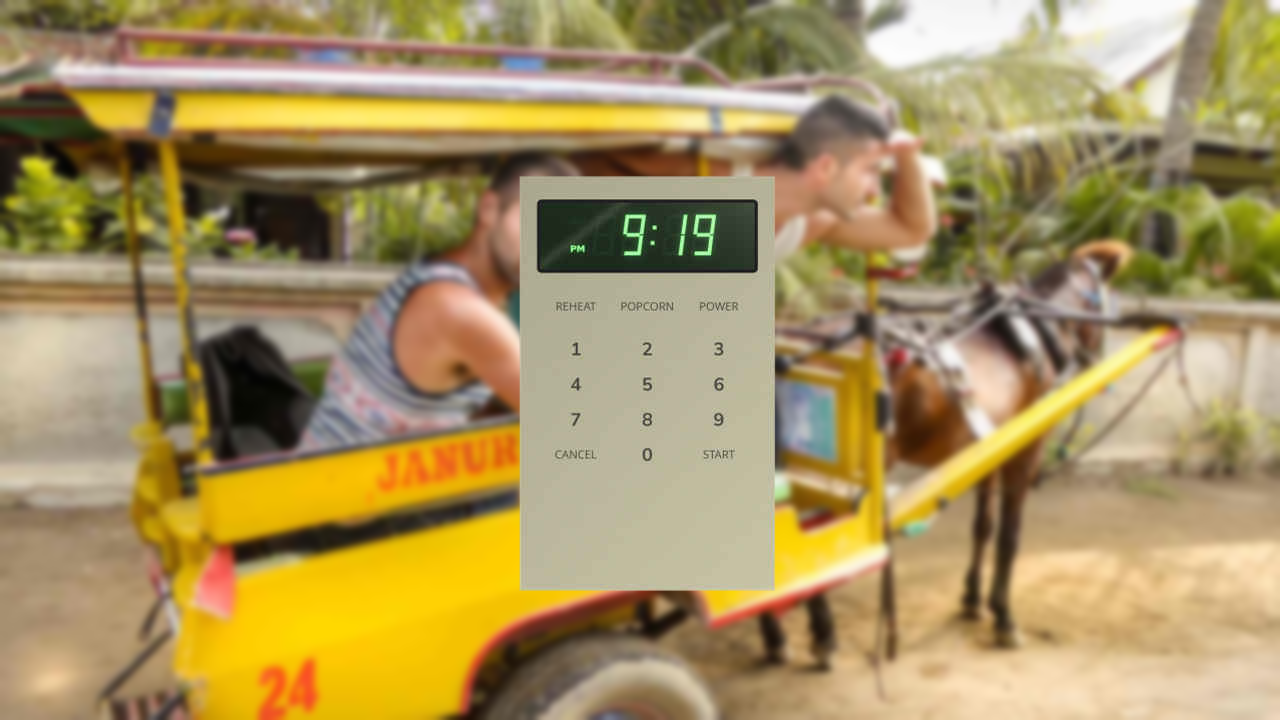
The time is **9:19**
